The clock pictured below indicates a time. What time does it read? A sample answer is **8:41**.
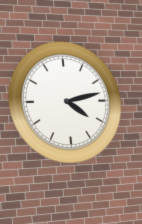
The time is **4:13**
